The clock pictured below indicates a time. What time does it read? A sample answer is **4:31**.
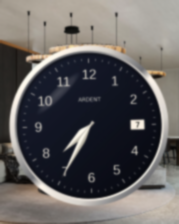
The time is **7:35**
